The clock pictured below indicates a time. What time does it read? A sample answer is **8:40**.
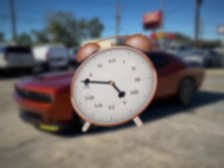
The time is **4:47**
